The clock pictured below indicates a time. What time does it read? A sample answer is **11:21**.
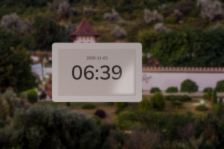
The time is **6:39**
